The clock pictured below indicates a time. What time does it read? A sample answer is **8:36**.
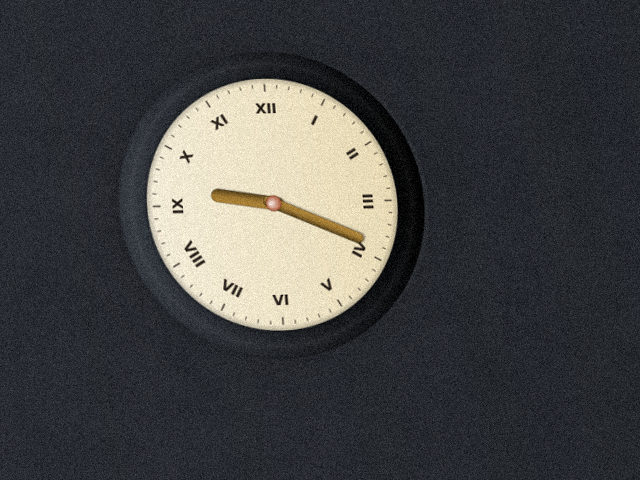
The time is **9:19**
